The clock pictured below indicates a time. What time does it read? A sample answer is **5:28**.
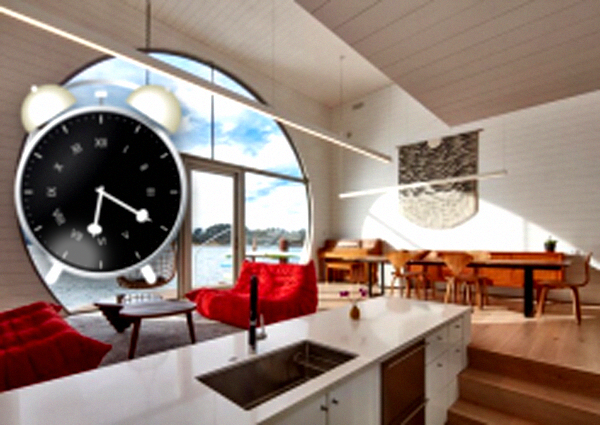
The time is **6:20**
